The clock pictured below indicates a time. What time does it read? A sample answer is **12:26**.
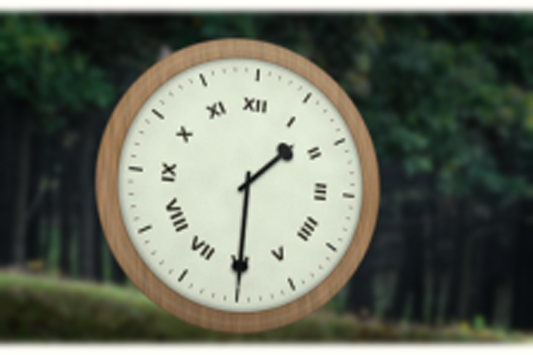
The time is **1:30**
